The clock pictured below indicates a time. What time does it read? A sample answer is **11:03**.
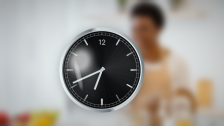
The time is **6:41**
